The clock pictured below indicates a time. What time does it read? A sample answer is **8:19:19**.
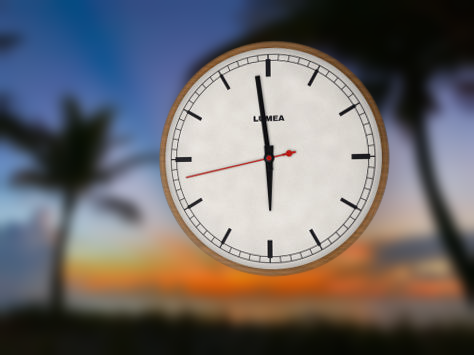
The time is **5:58:43**
